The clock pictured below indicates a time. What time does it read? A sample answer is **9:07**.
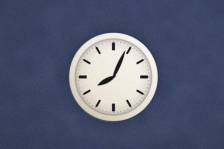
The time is **8:04**
